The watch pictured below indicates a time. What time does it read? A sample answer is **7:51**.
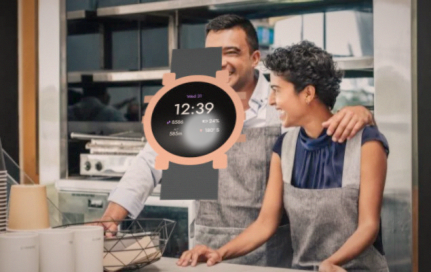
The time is **12:39**
